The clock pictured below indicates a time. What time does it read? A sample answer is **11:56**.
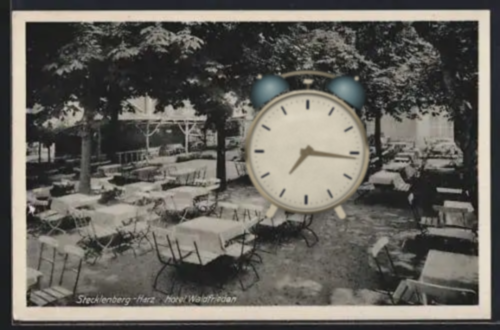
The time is **7:16**
